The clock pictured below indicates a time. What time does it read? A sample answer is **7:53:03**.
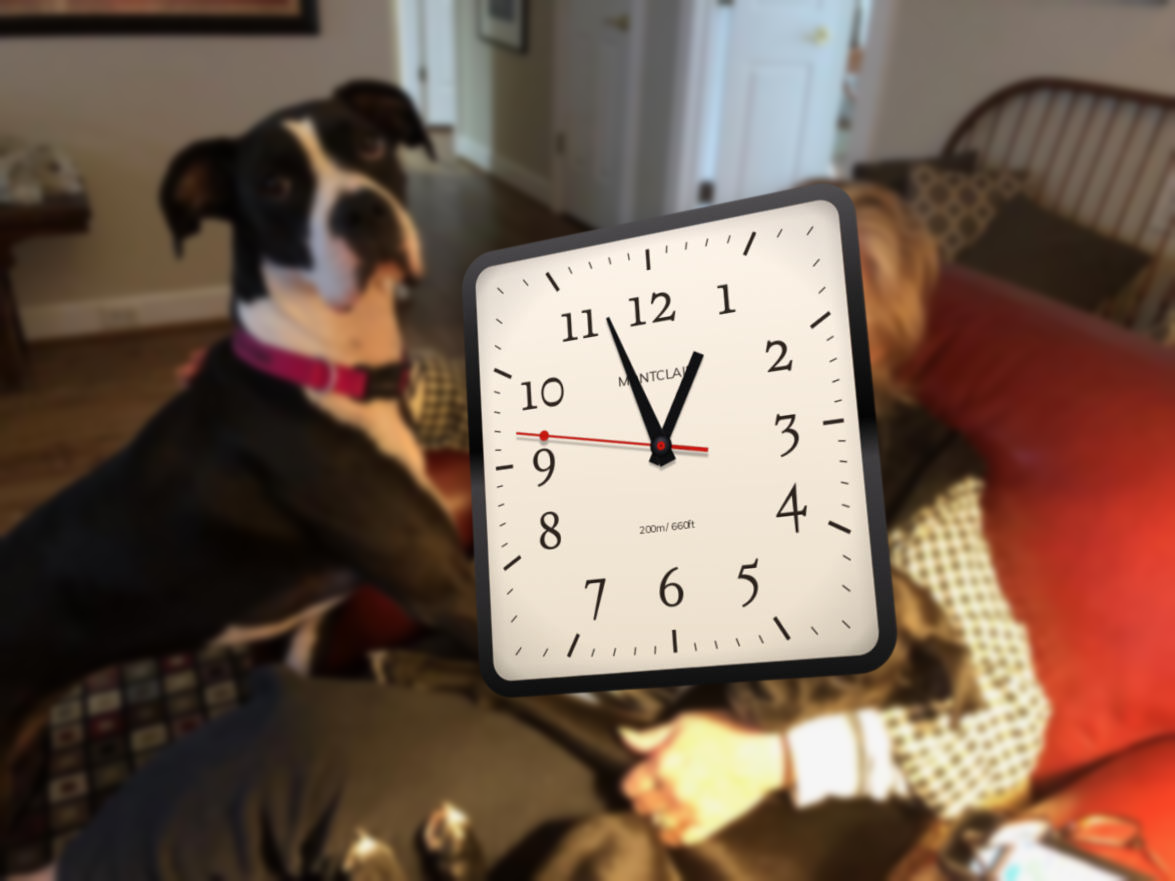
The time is **12:56:47**
